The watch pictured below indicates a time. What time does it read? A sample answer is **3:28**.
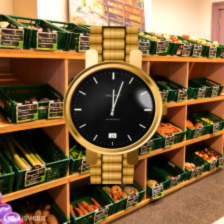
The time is **12:03**
